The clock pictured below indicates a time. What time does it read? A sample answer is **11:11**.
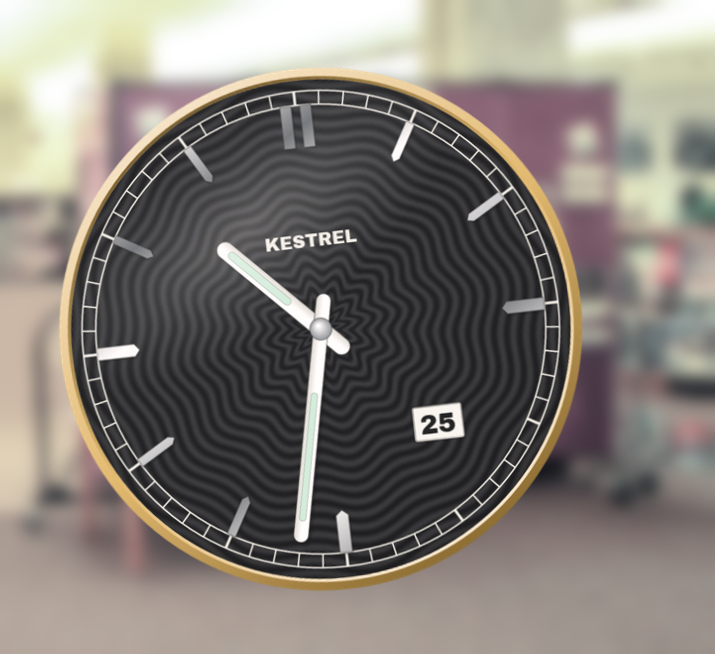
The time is **10:32**
